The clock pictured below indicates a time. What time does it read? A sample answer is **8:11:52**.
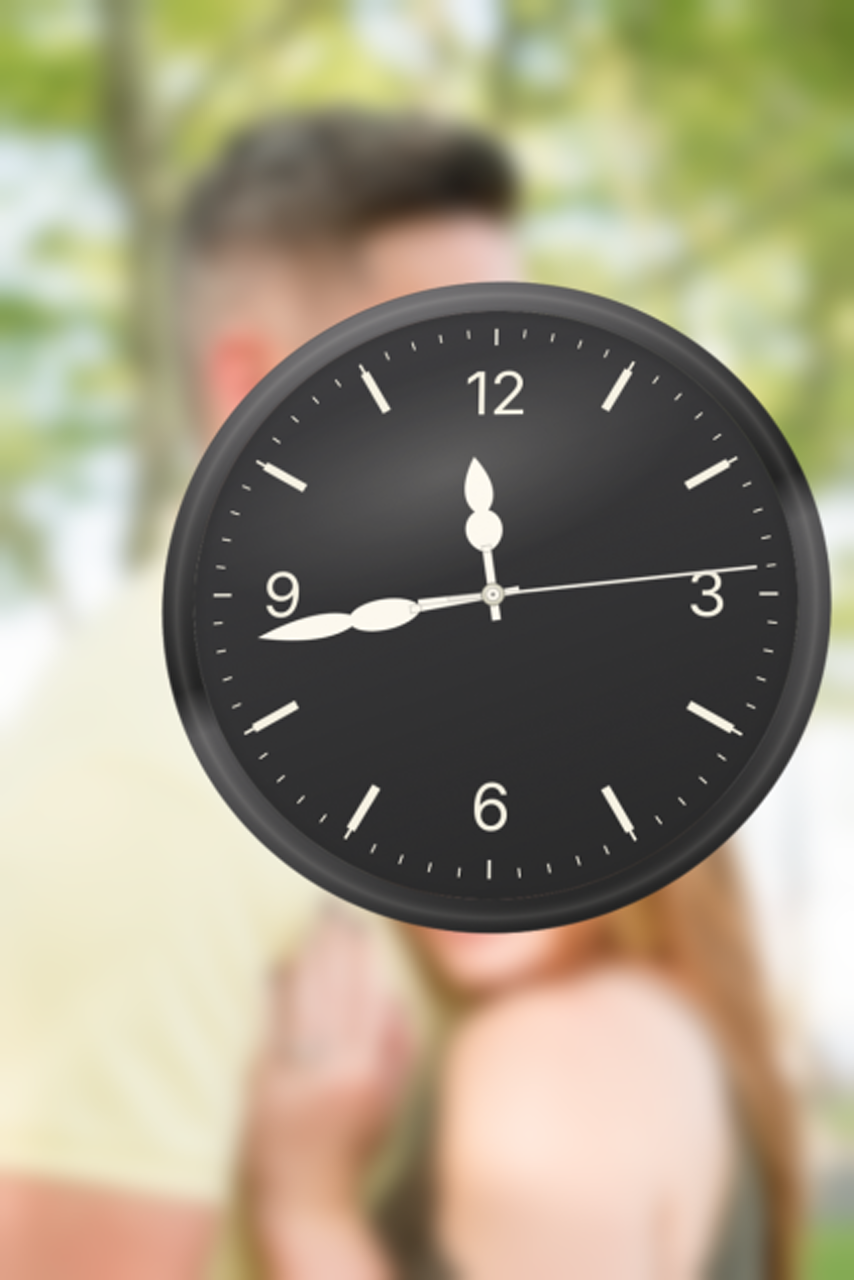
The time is **11:43:14**
